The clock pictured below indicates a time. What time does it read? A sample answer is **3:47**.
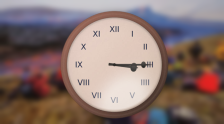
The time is **3:15**
